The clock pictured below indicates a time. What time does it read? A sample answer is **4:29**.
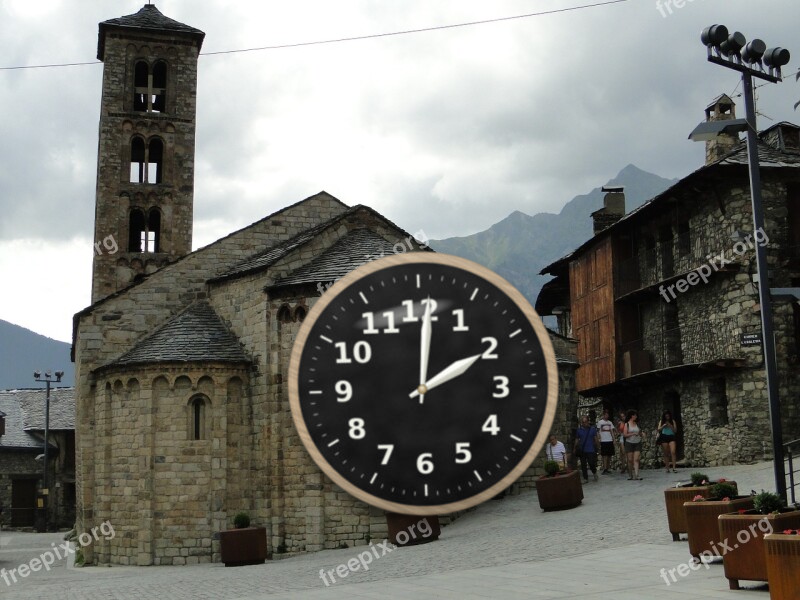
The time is **2:01**
